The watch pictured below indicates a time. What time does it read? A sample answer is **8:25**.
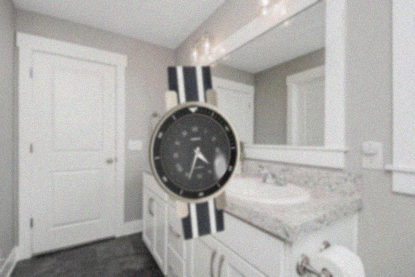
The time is **4:34**
